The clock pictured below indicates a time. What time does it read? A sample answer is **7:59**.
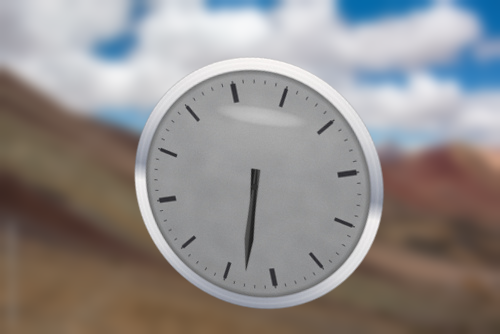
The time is **6:33**
